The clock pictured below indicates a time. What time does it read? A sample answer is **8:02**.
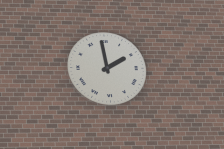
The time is **1:59**
